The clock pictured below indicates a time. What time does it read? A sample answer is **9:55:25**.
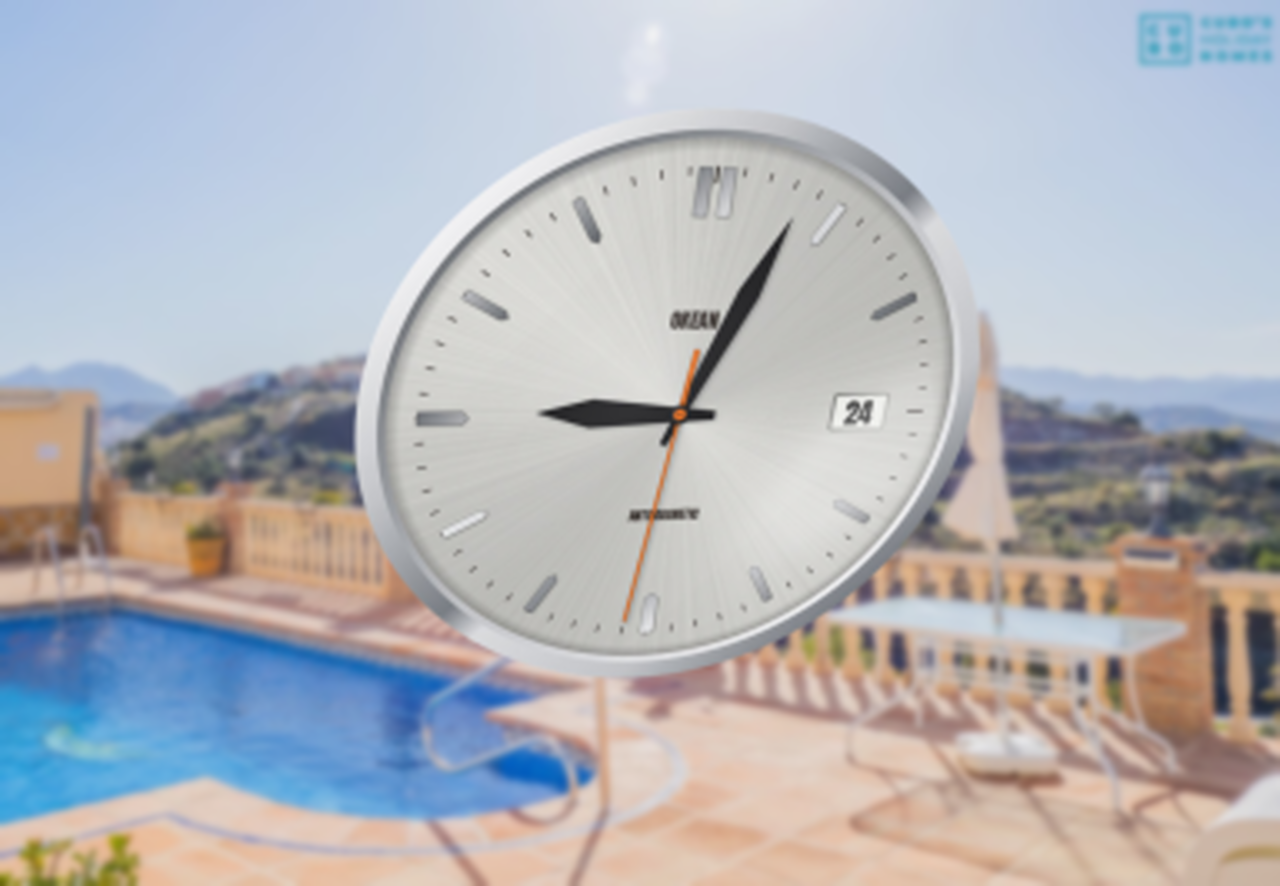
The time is **9:03:31**
